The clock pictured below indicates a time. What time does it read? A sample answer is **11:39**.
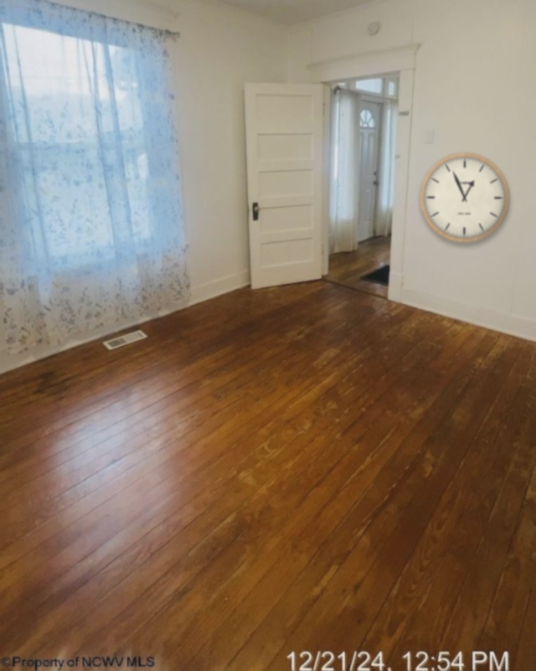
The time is **12:56**
